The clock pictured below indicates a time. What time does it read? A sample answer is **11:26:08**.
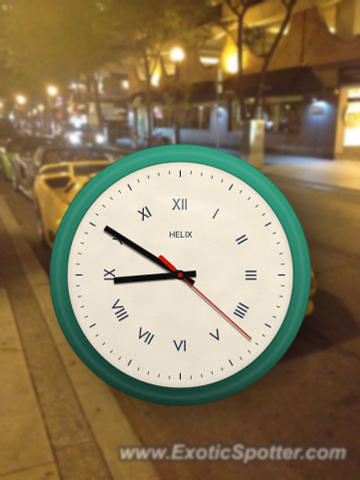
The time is **8:50:22**
